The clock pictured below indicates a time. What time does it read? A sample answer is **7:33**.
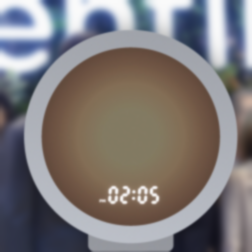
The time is **2:05**
